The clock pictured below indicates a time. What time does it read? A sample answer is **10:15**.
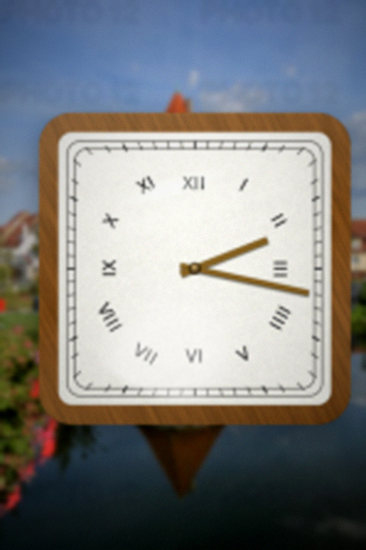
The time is **2:17**
